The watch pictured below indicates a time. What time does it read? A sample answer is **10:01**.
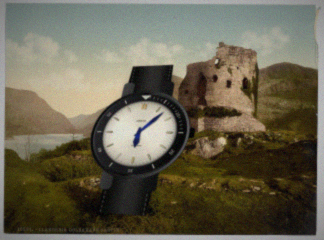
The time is **6:07**
